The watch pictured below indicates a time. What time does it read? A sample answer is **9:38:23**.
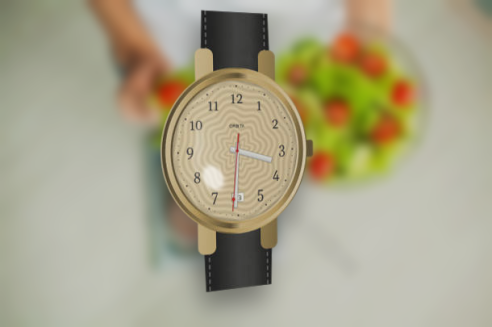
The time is **3:30:31**
